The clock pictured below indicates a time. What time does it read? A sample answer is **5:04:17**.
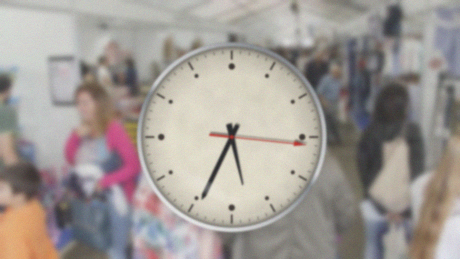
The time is **5:34:16**
